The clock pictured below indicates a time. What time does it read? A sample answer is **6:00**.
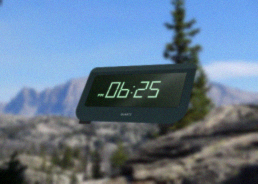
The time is **6:25**
